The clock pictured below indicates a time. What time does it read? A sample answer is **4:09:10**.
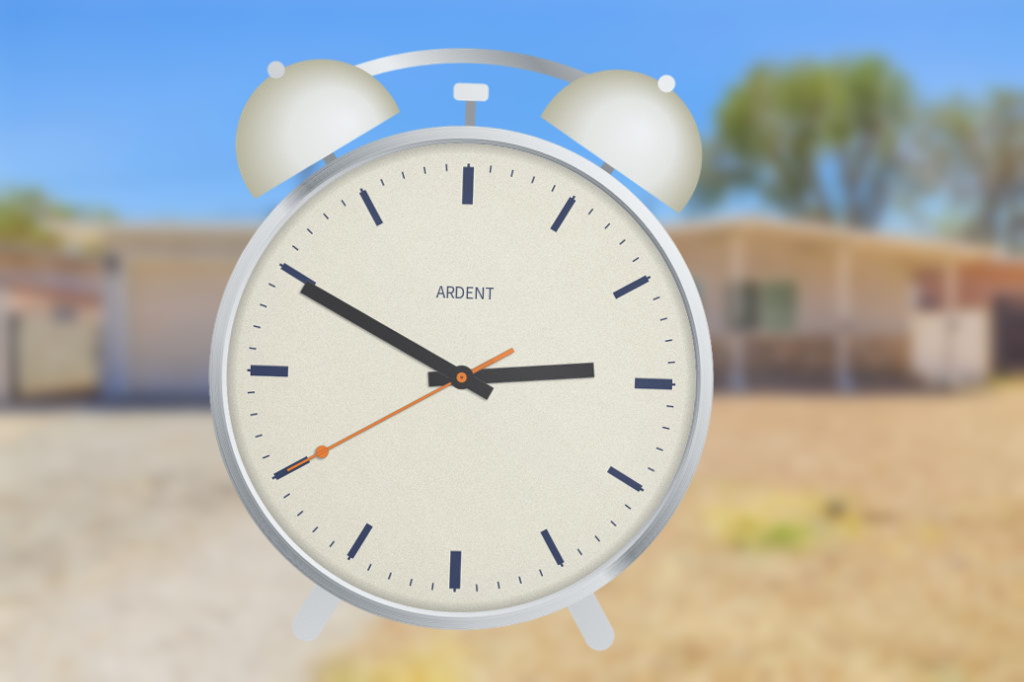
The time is **2:49:40**
